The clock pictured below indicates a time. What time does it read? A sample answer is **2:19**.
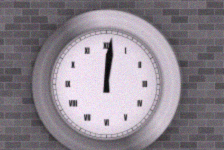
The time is **12:01**
